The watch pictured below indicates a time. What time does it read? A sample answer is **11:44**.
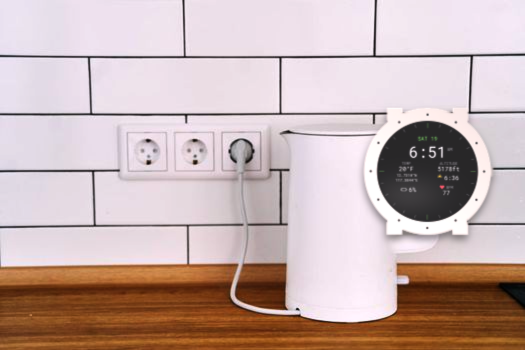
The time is **6:51**
